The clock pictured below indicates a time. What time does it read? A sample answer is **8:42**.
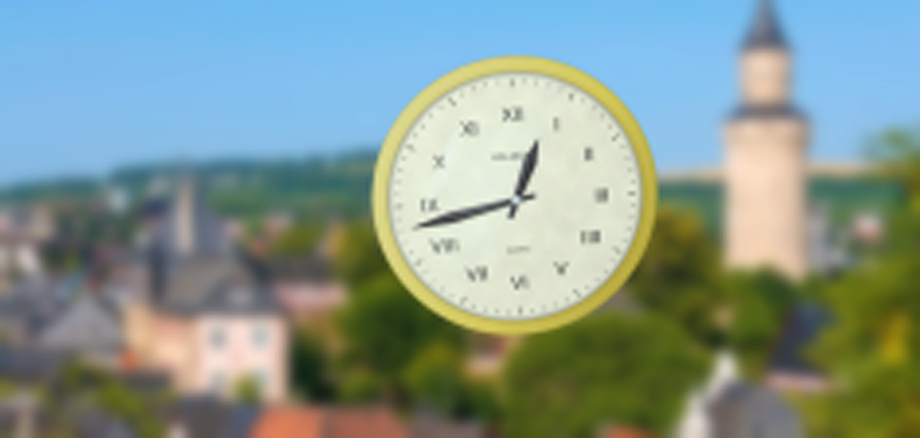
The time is **12:43**
